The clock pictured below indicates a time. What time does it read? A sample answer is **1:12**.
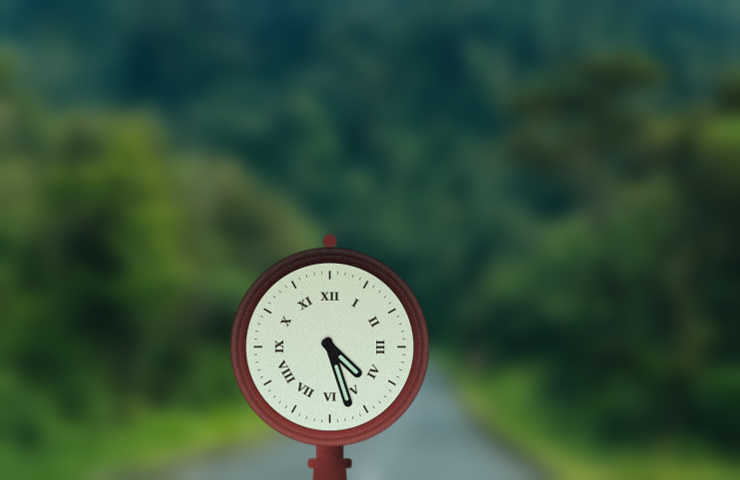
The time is **4:27**
